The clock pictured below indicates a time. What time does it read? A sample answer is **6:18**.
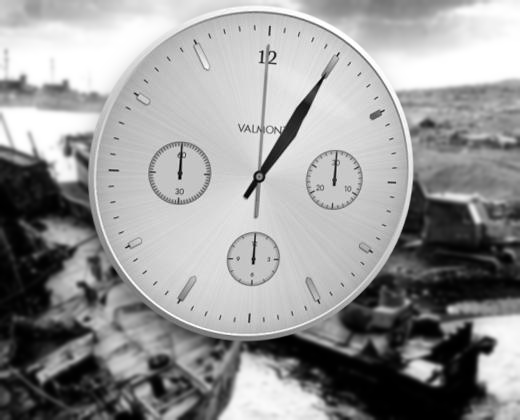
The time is **1:05**
